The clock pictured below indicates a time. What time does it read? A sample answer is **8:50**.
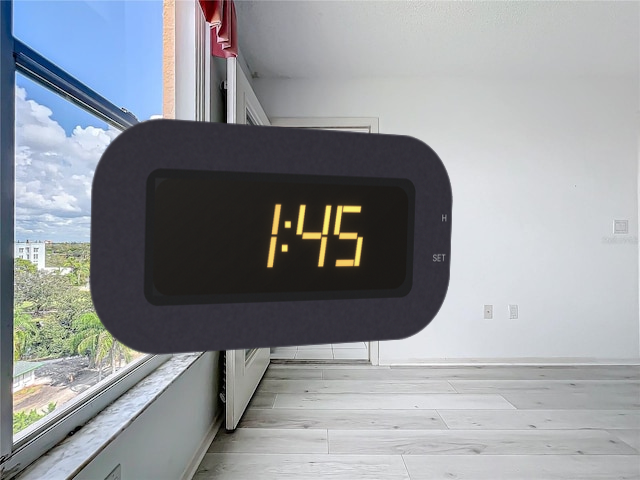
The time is **1:45**
